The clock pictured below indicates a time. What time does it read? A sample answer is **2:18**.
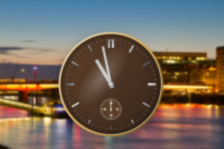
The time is **10:58**
